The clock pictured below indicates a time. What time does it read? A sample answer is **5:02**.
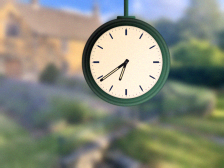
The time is **6:39**
